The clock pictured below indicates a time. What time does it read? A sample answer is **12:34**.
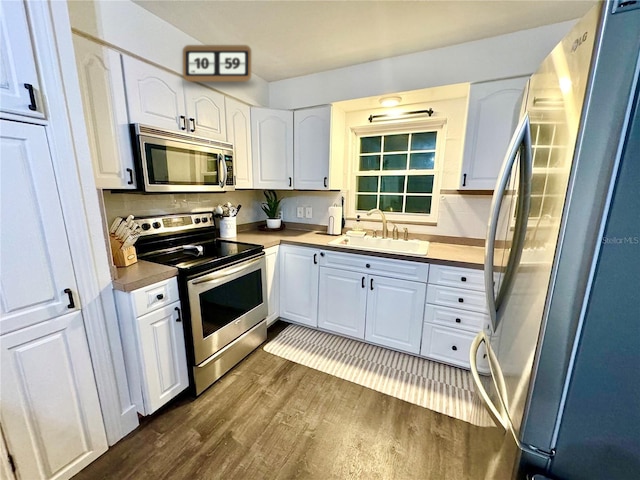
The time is **10:59**
